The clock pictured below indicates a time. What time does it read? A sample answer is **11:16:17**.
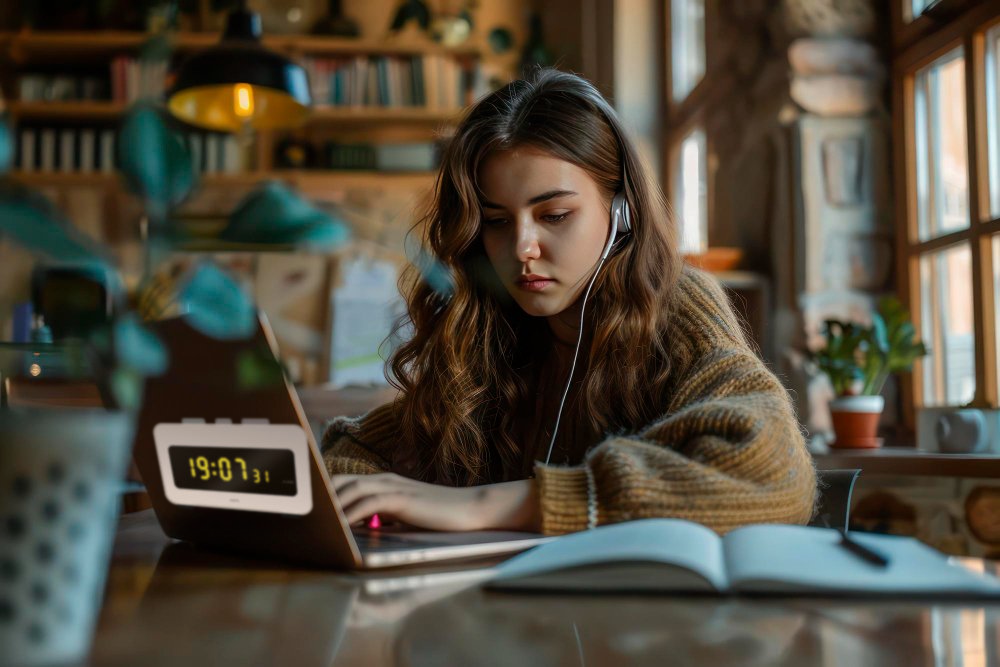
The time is **19:07:31**
